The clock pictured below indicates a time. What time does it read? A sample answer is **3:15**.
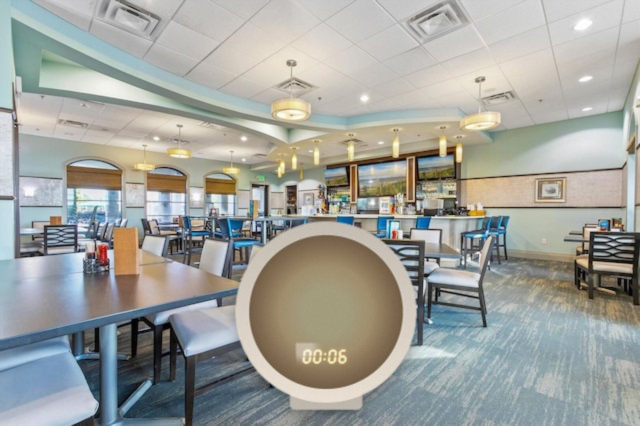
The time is **0:06**
